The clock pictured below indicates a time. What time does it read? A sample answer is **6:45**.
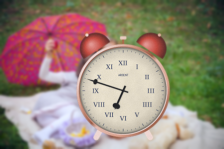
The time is **6:48**
